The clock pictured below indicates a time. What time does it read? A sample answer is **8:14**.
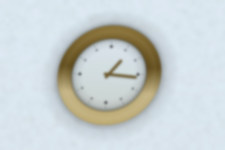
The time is **1:16**
